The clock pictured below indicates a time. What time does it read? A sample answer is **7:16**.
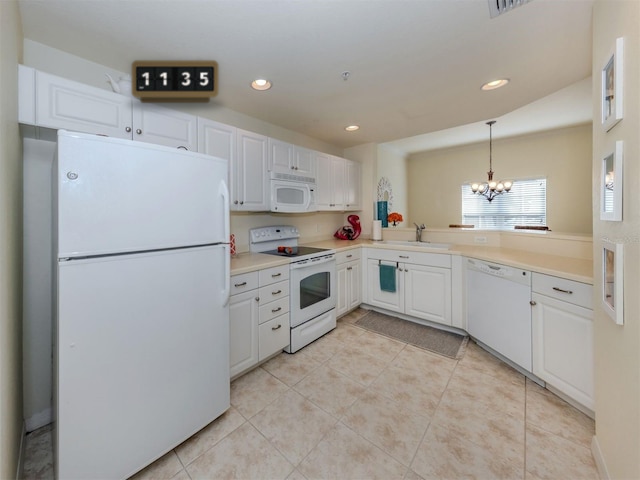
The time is **11:35**
